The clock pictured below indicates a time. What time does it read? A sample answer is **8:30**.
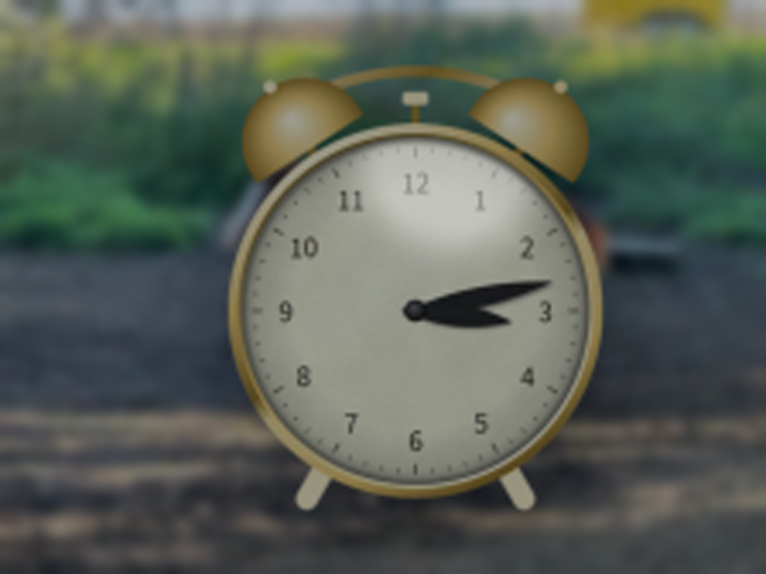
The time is **3:13**
